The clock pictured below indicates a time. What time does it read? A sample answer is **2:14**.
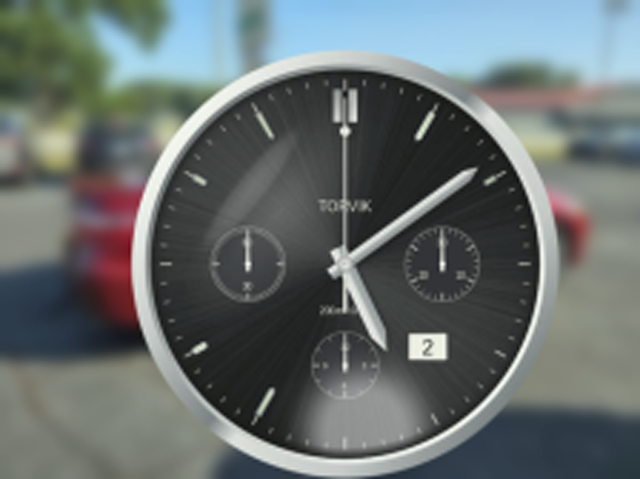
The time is **5:09**
